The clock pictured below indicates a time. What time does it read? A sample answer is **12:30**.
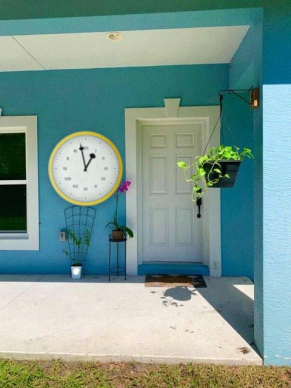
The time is **12:58**
